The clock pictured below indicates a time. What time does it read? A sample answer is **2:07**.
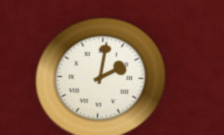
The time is **2:01**
